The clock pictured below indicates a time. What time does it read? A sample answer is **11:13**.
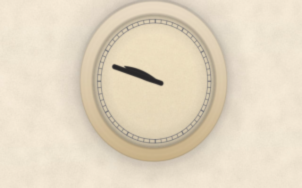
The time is **9:48**
